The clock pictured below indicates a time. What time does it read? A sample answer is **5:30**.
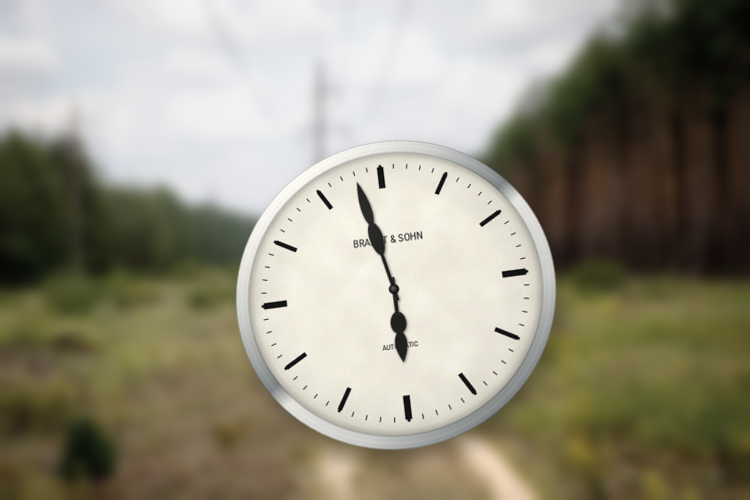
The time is **5:58**
